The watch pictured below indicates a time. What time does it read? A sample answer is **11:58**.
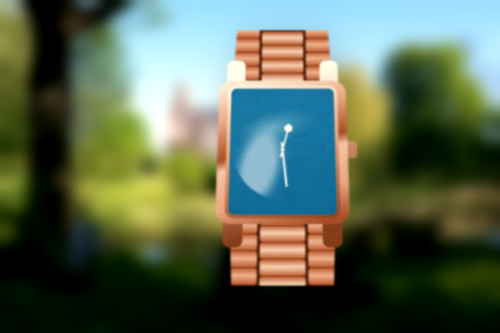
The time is **12:29**
